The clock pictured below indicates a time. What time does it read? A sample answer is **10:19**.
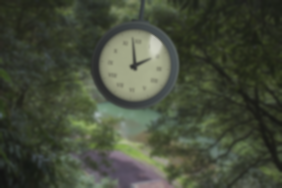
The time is **1:58**
